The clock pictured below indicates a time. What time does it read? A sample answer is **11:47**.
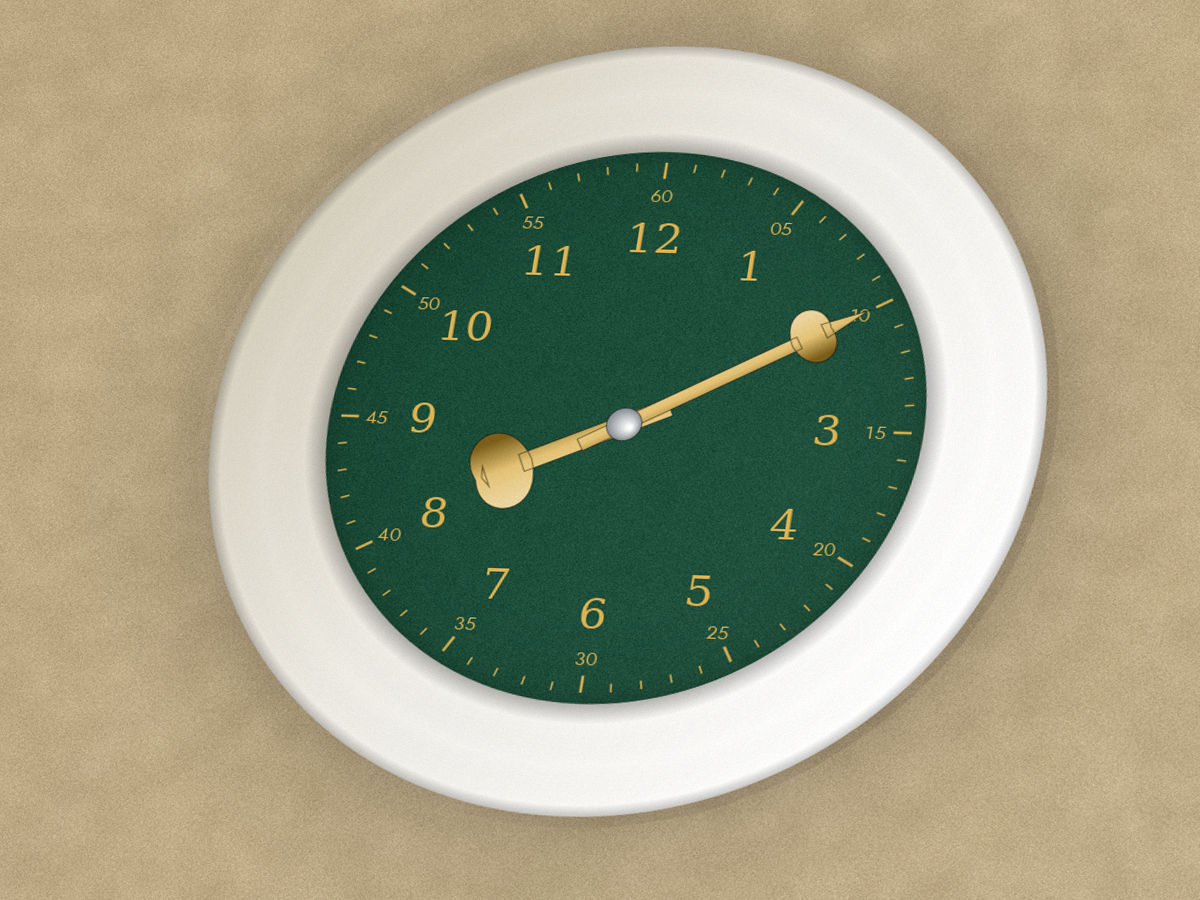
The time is **8:10**
